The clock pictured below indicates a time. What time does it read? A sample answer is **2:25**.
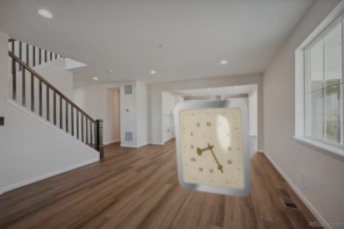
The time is **8:25**
